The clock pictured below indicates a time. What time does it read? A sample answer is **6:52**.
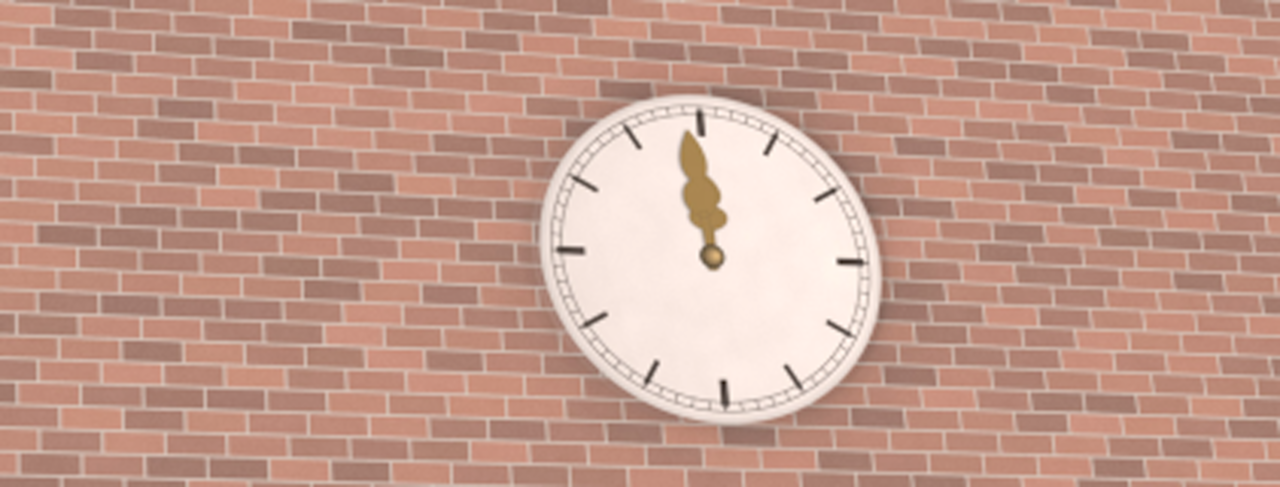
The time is **11:59**
